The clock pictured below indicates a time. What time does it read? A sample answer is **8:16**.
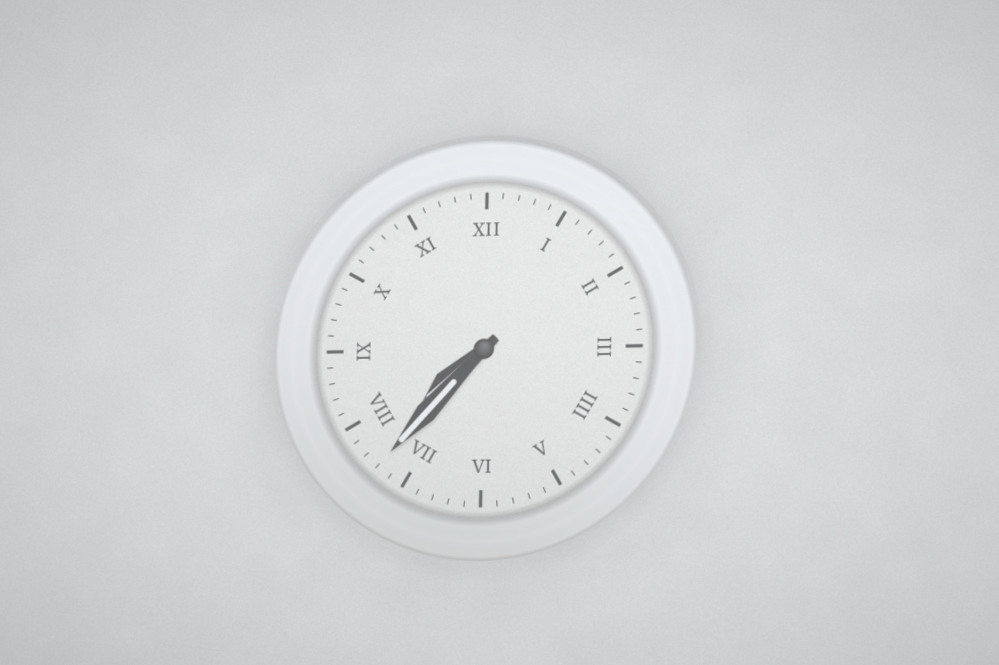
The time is **7:37**
